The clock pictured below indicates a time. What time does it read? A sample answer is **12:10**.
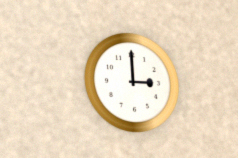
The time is **3:00**
